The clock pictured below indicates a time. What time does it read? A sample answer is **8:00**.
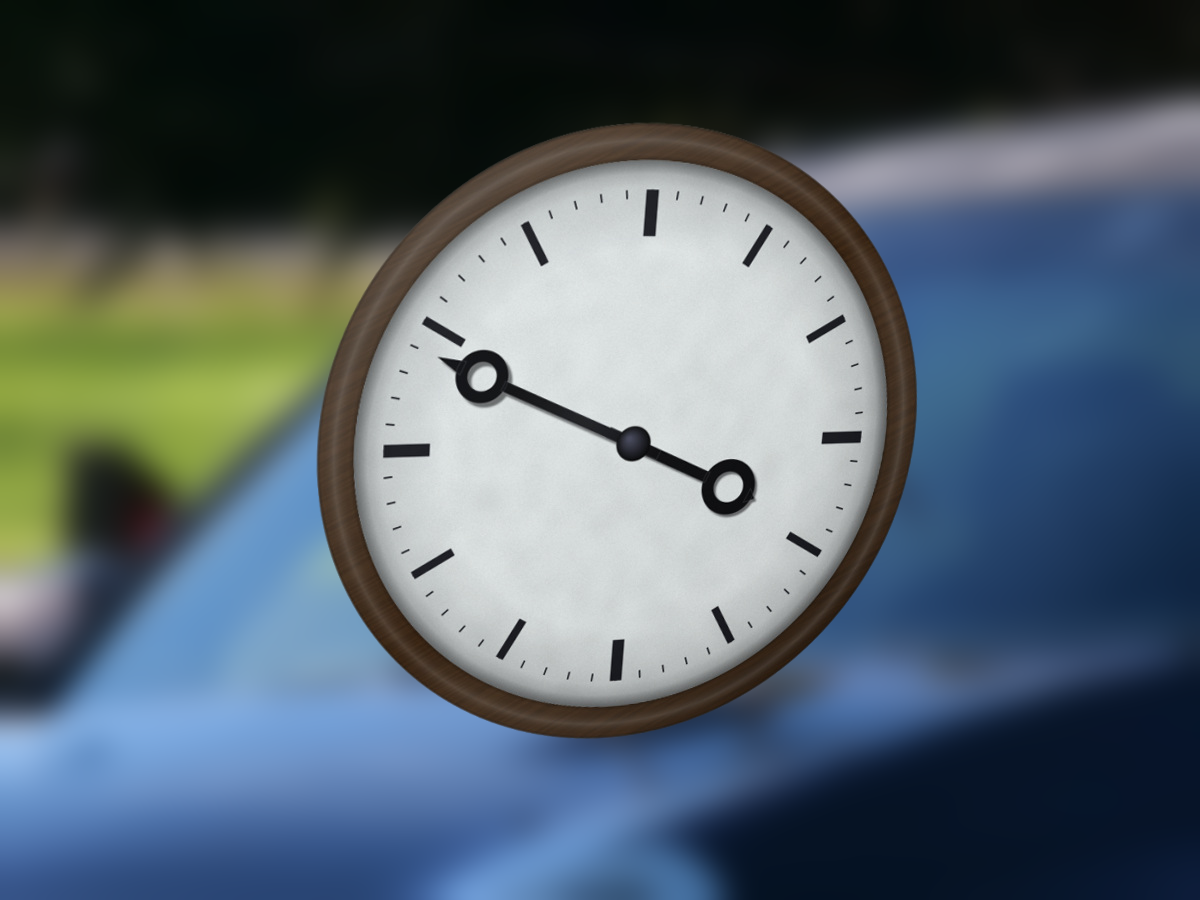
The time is **3:49**
